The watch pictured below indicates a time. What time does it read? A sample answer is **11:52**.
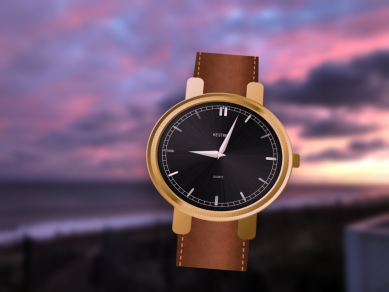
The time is **9:03**
